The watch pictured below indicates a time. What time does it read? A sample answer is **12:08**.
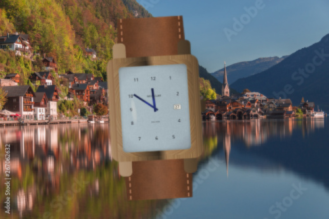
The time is **11:51**
